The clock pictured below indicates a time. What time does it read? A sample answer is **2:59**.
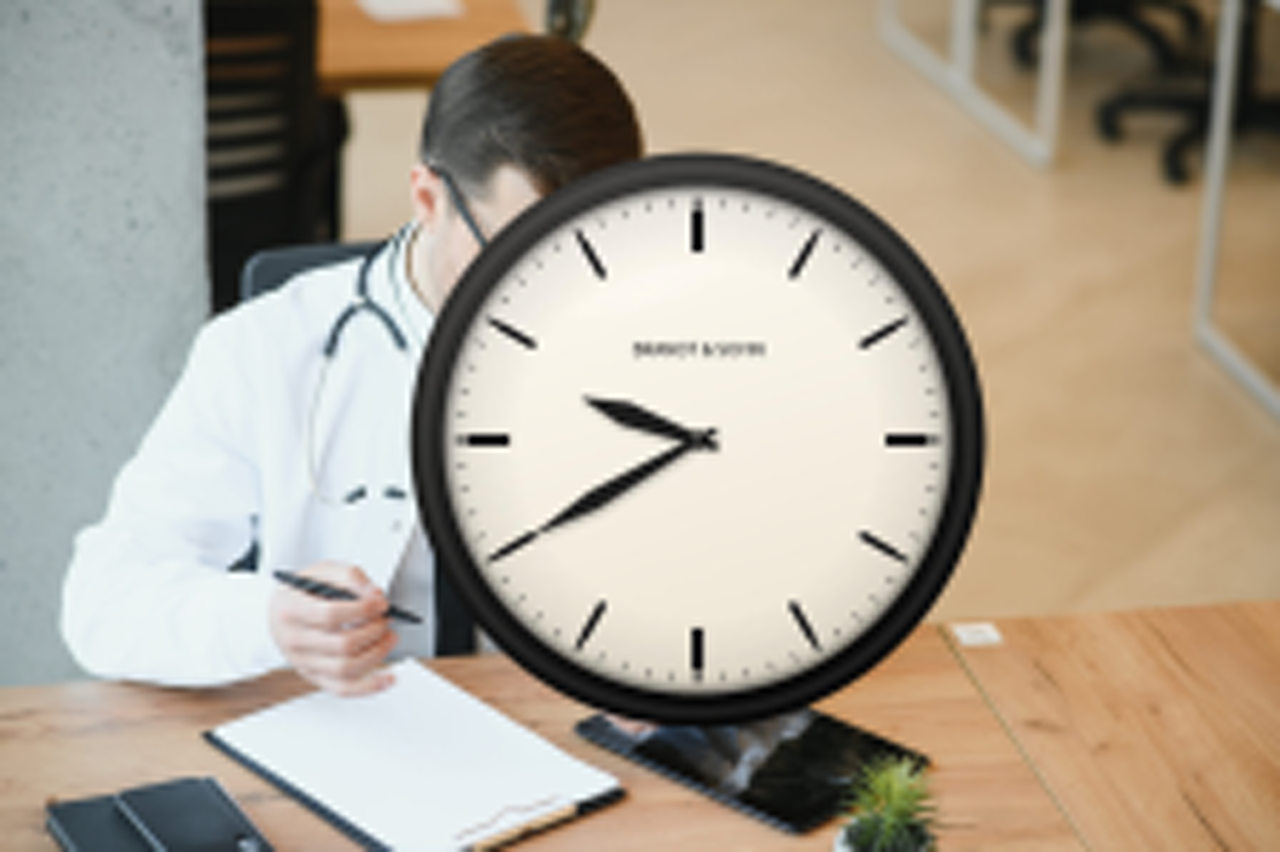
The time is **9:40**
